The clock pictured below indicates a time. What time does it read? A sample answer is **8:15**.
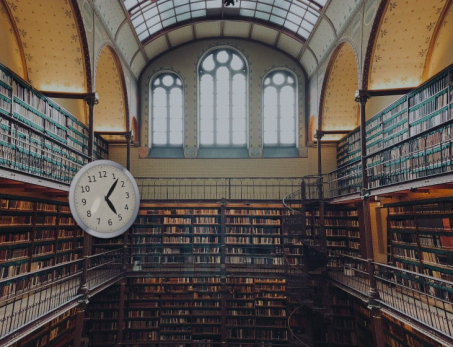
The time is **5:07**
